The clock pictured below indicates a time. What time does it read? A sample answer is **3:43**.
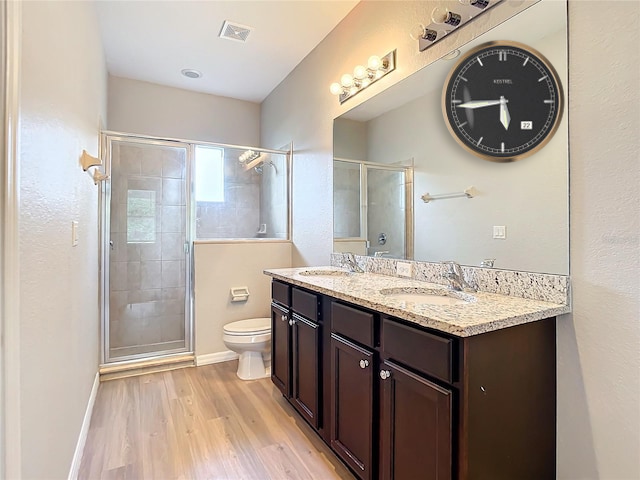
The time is **5:44**
